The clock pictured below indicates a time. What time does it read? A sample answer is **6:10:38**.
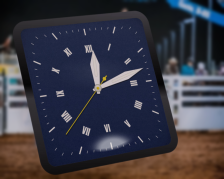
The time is **12:12:38**
